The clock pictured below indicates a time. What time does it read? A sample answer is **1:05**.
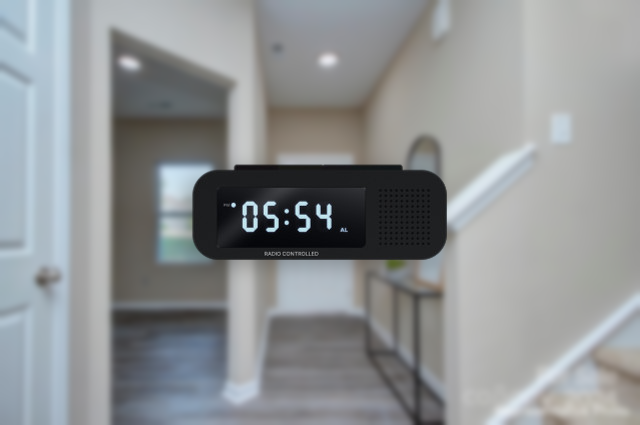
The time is **5:54**
